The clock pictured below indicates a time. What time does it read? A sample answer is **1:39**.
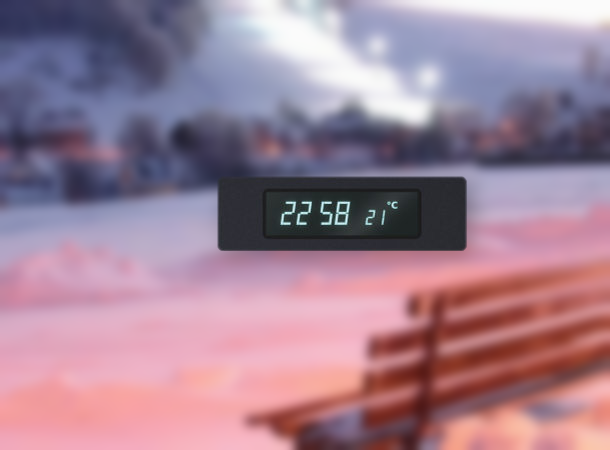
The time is **22:58**
